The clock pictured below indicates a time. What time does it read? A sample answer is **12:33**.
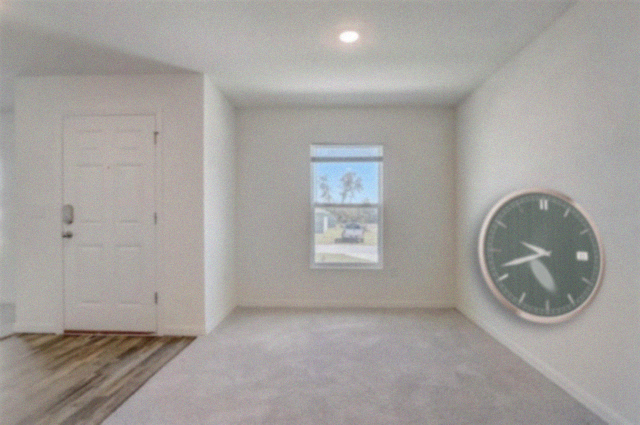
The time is **9:42**
